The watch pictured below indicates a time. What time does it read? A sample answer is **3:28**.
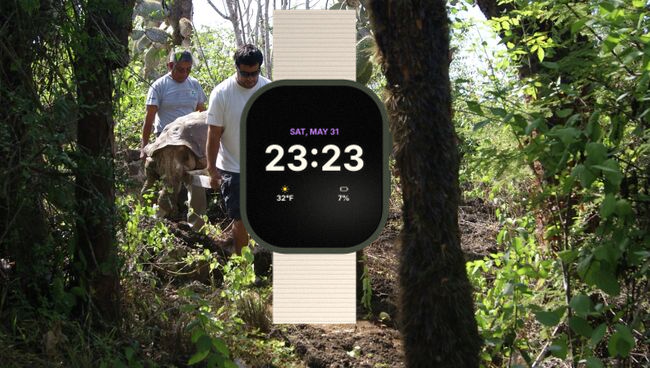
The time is **23:23**
